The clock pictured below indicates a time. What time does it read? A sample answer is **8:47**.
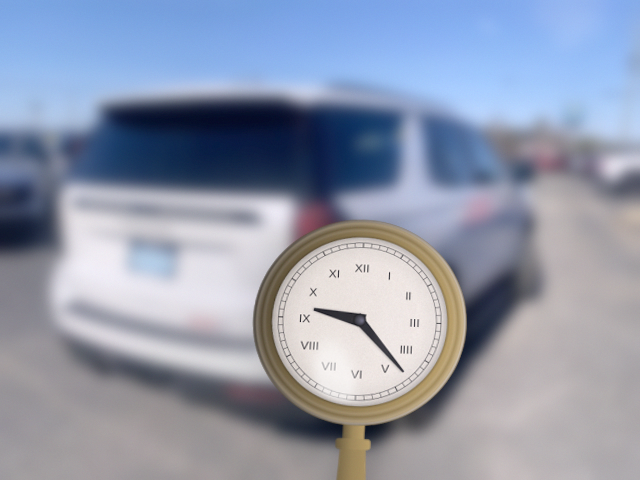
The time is **9:23**
